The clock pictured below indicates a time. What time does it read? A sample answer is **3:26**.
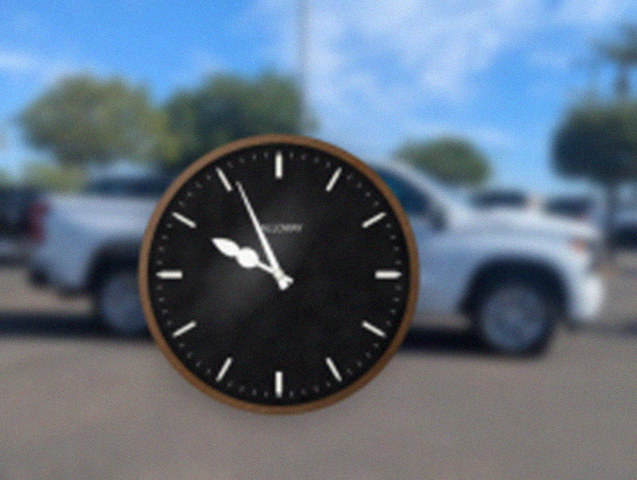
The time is **9:56**
